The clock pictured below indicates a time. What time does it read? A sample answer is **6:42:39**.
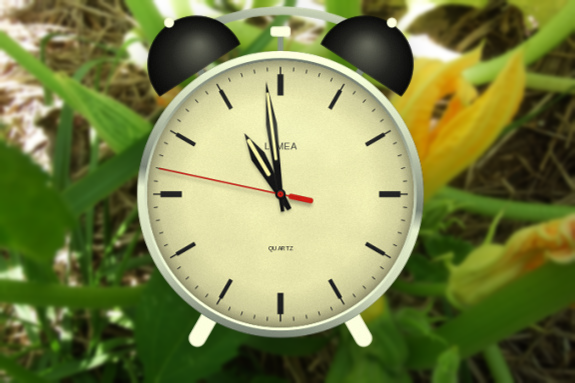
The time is **10:58:47**
